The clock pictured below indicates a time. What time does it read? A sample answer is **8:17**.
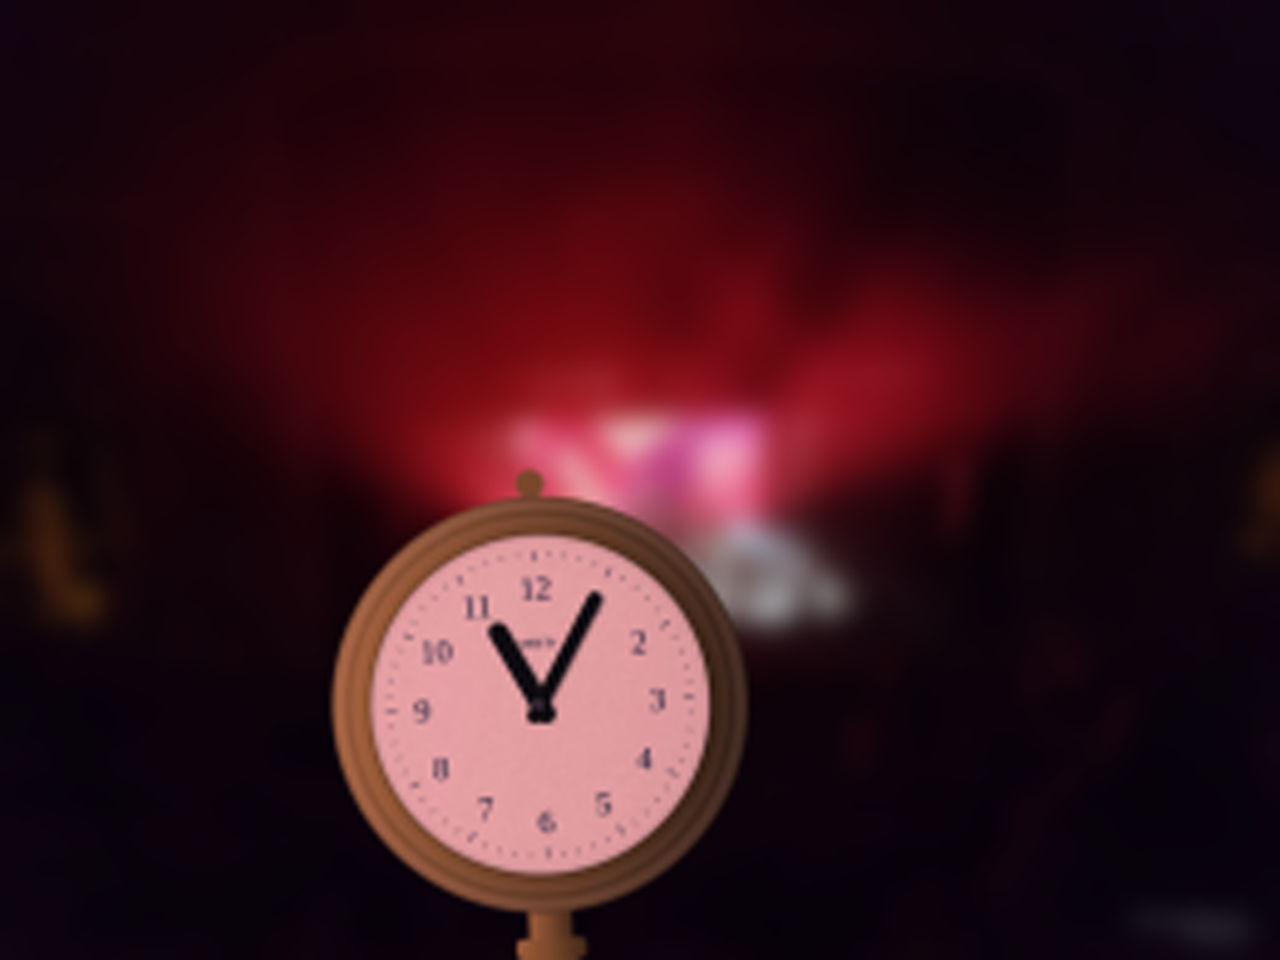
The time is **11:05**
